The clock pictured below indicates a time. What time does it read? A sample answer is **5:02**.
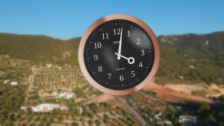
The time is **4:02**
